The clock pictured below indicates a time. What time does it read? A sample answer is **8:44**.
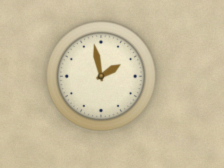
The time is **1:58**
